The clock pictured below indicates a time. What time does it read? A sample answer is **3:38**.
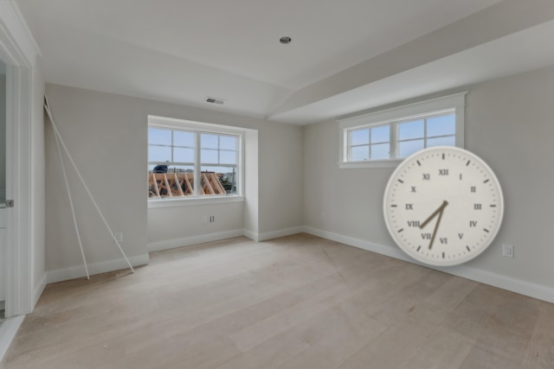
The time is **7:33**
